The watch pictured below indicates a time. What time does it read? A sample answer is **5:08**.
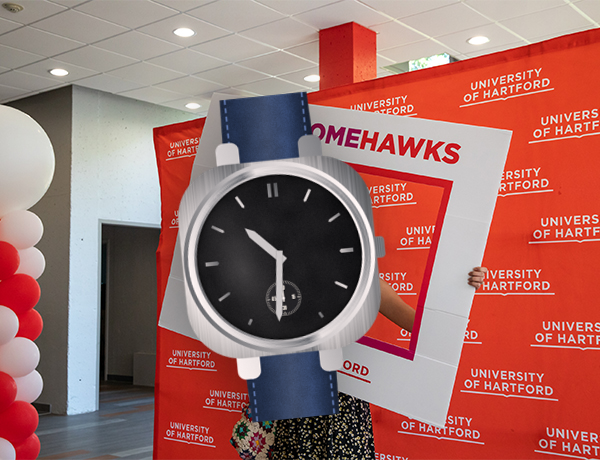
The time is **10:31**
